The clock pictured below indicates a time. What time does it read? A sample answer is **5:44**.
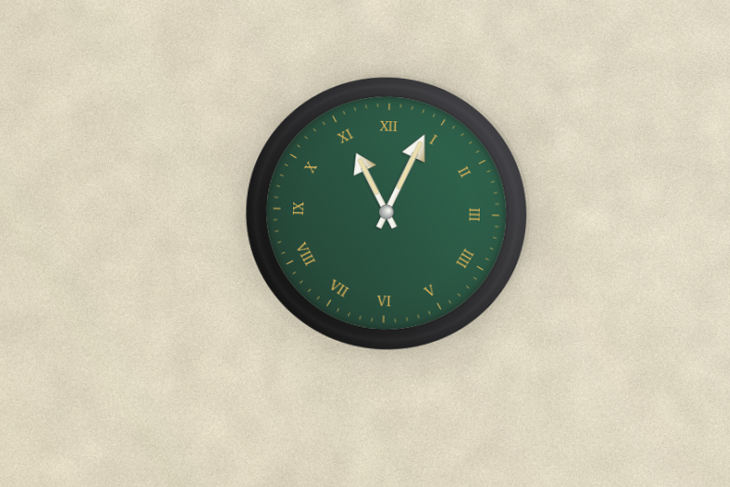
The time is **11:04**
